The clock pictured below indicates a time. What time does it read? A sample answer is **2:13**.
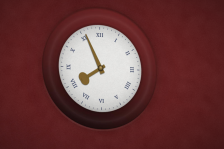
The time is **7:56**
